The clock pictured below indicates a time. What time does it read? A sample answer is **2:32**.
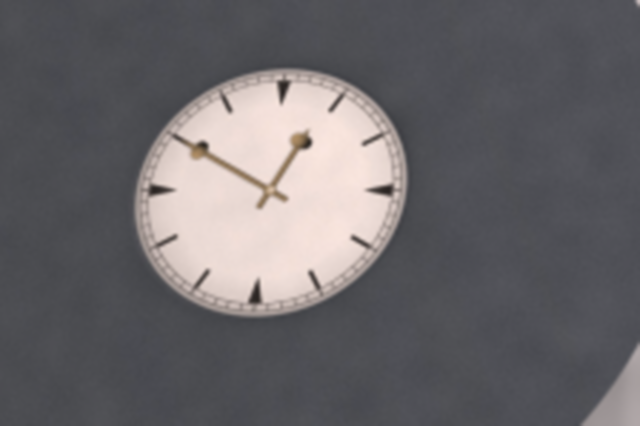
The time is **12:50**
